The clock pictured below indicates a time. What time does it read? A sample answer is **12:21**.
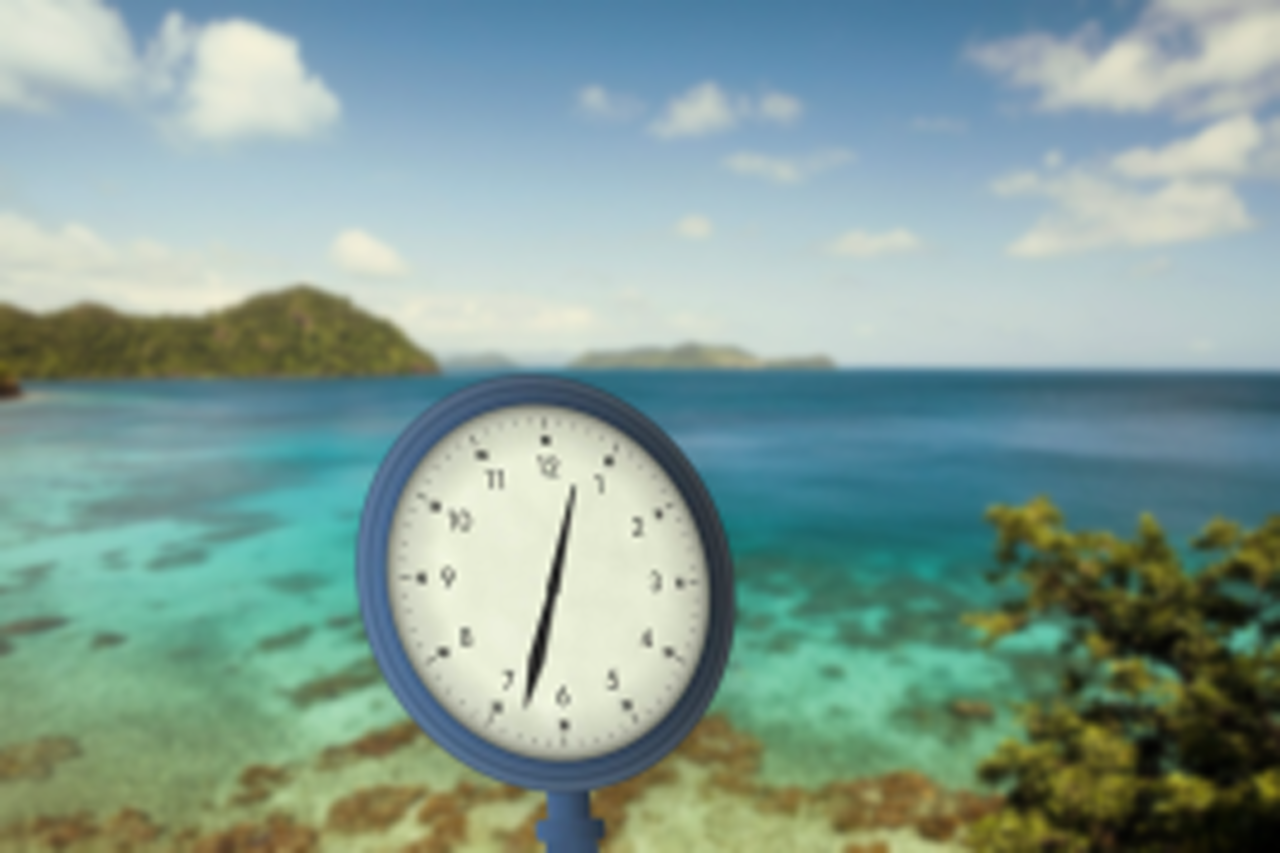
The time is **12:33**
